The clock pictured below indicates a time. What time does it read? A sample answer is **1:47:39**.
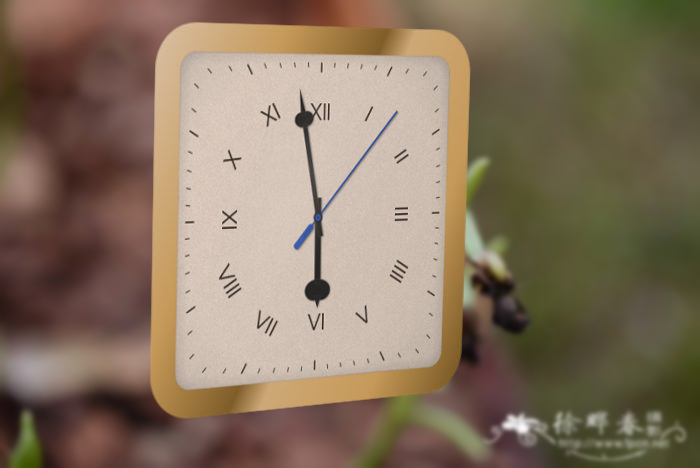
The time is **5:58:07**
